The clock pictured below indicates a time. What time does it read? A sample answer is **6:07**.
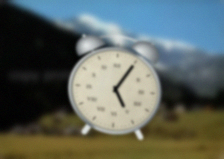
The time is **5:05**
